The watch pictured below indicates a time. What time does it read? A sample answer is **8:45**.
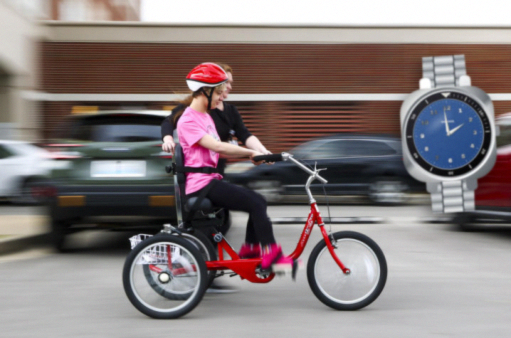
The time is **1:59**
